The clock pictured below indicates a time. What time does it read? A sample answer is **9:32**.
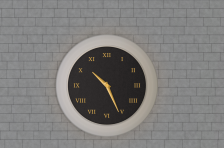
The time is **10:26**
